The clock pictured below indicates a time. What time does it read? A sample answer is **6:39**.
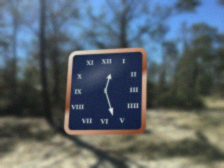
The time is **12:27**
